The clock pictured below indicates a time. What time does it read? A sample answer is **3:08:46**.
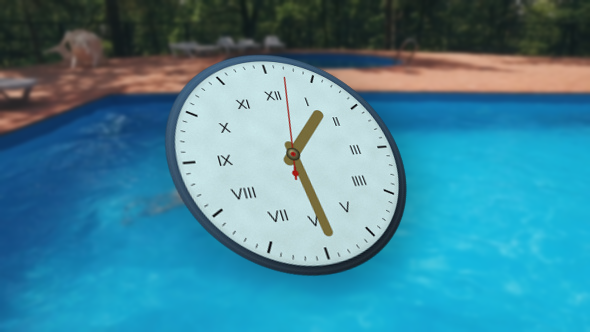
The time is **1:29:02**
